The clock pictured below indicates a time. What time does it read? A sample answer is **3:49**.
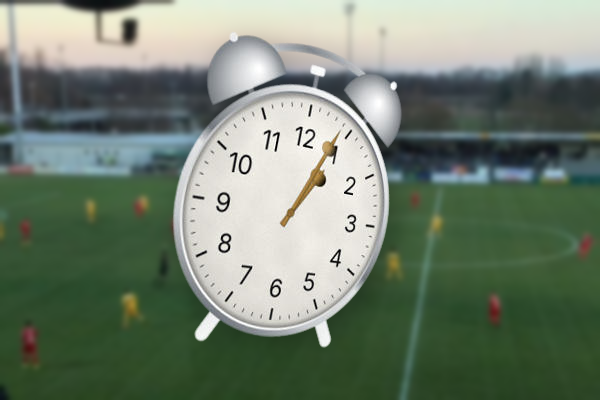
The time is **1:04**
